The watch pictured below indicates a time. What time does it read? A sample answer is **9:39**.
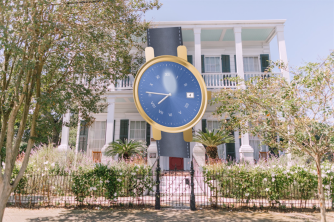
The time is **7:46**
